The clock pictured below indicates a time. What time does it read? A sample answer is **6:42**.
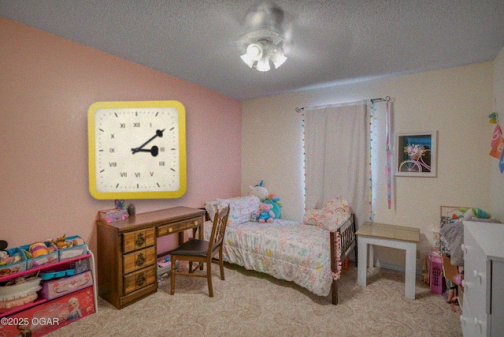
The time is **3:09**
